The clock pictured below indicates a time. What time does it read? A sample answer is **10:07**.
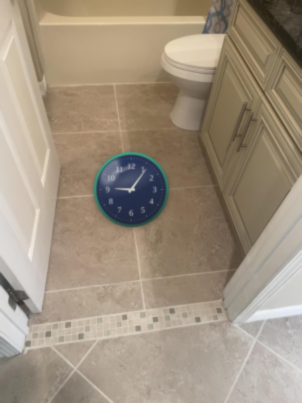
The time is **9:06**
